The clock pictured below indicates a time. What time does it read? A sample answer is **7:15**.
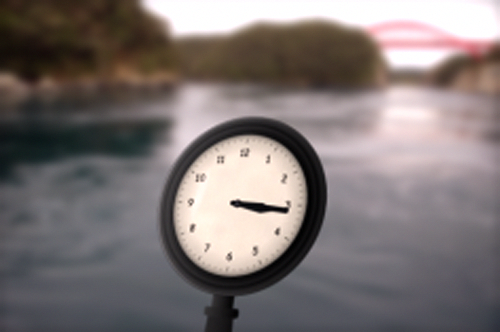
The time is **3:16**
